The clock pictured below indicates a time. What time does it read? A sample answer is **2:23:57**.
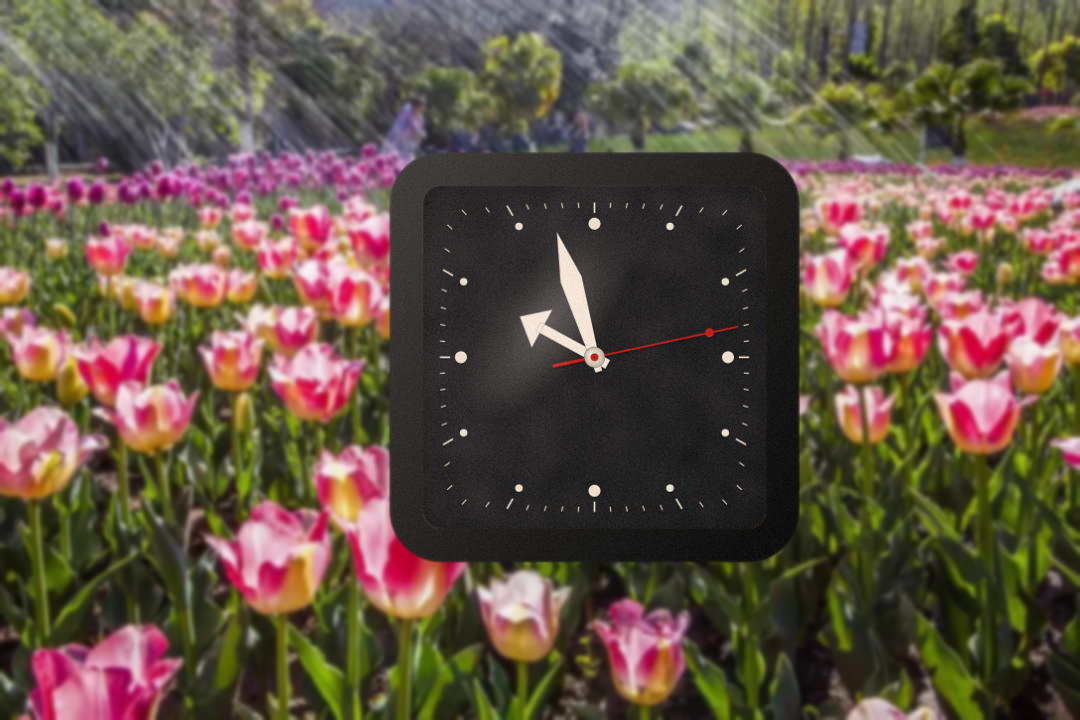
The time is **9:57:13**
